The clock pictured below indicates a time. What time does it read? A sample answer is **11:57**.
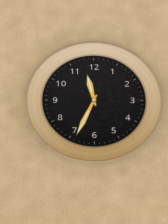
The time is **11:34**
